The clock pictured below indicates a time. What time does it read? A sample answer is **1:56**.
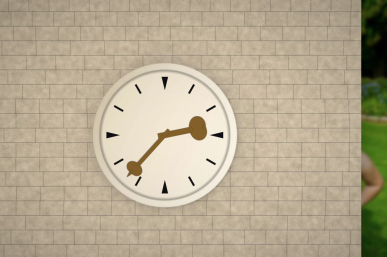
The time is **2:37**
